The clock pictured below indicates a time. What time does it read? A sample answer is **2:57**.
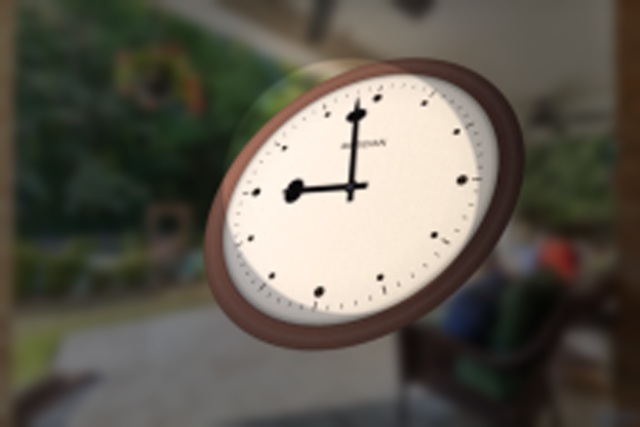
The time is **8:58**
